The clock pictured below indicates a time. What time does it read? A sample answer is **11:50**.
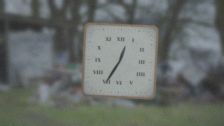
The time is **12:35**
